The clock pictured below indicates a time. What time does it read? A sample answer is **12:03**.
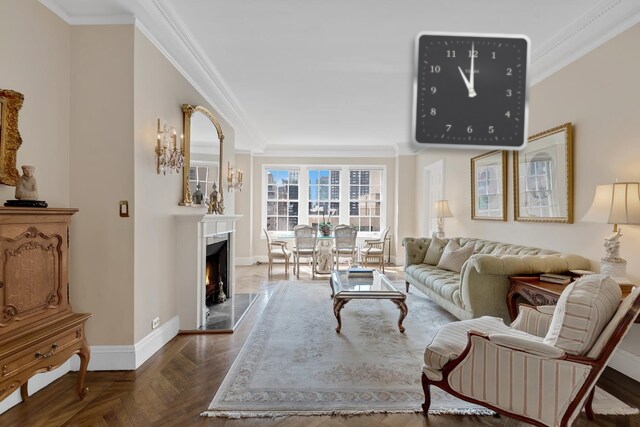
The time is **11:00**
